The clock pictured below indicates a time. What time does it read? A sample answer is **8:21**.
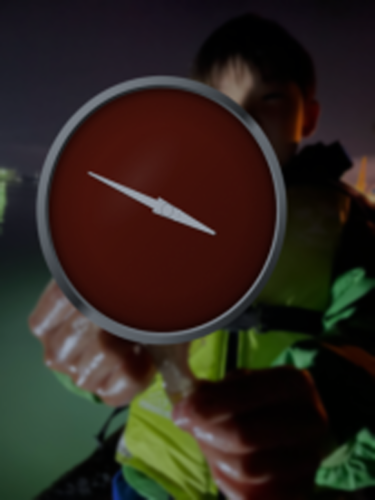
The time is **3:49**
